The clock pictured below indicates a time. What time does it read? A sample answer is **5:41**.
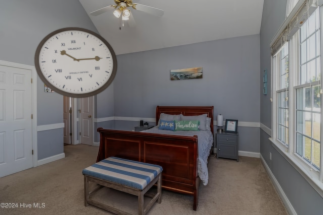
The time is **10:15**
